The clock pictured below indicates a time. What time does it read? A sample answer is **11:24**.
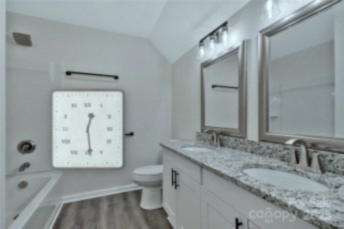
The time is **12:29**
